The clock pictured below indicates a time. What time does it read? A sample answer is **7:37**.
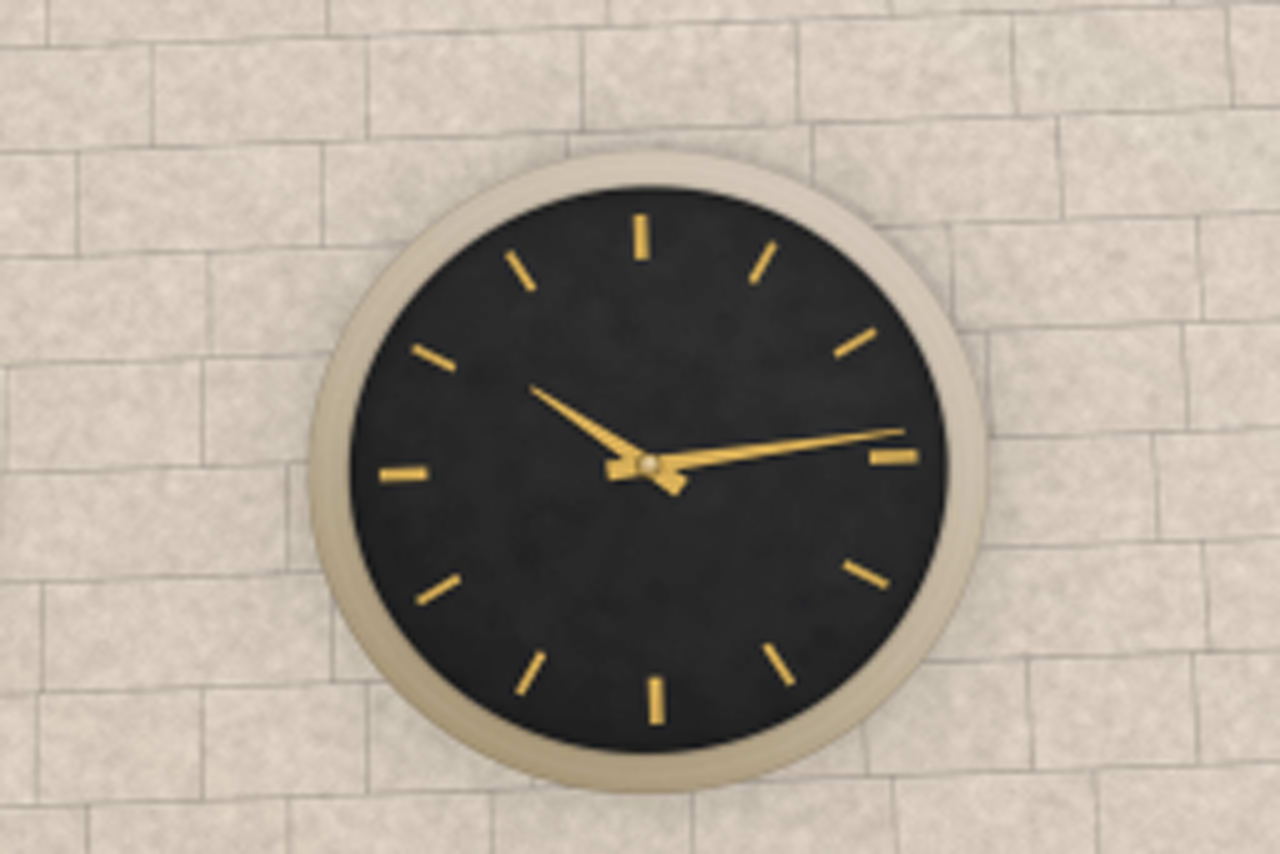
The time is **10:14**
